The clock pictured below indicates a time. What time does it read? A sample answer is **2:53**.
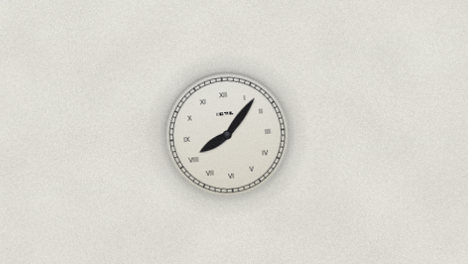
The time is **8:07**
